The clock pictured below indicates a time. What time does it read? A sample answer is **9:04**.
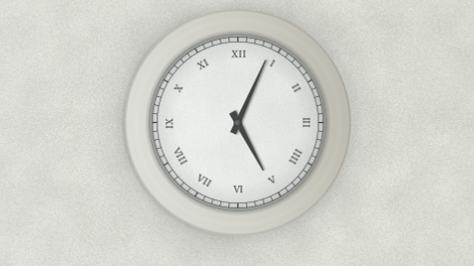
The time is **5:04**
